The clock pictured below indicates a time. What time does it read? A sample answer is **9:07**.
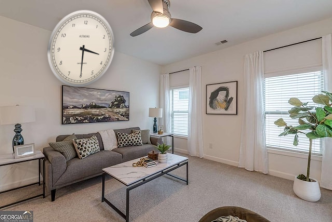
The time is **3:30**
